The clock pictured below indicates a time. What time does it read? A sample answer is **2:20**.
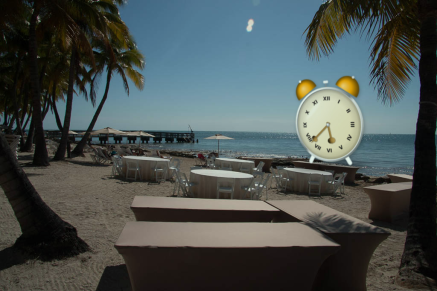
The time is **5:38**
